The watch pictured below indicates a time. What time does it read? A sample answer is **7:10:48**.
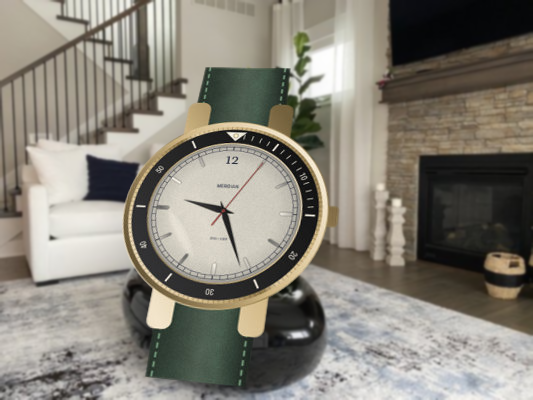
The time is **9:26:05**
